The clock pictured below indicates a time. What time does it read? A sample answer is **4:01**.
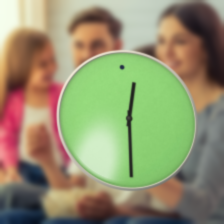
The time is **12:31**
